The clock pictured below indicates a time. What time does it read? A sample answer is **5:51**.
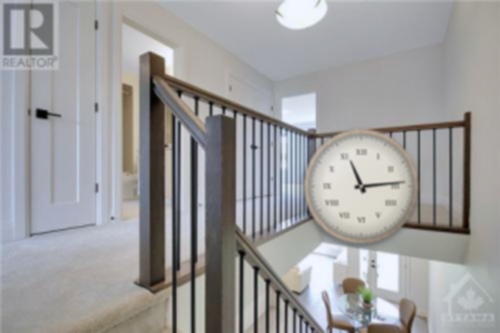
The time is **11:14**
